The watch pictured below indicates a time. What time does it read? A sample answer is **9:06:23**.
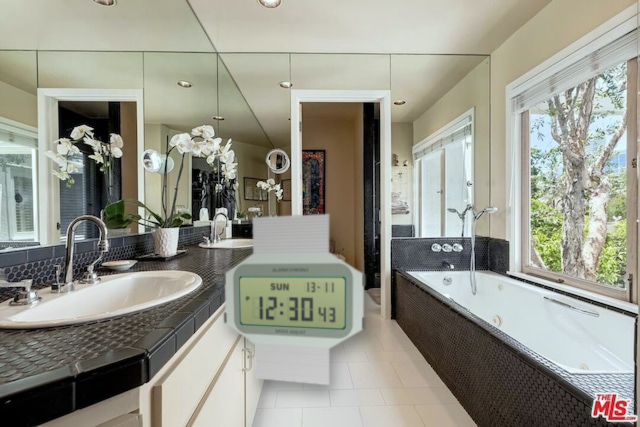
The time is **12:30:43**
